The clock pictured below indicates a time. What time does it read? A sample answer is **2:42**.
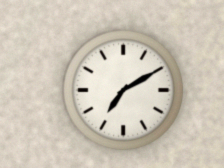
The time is **7:10**
